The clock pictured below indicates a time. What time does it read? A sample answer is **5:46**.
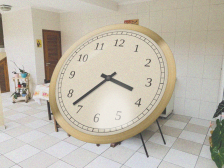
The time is **3:37**
